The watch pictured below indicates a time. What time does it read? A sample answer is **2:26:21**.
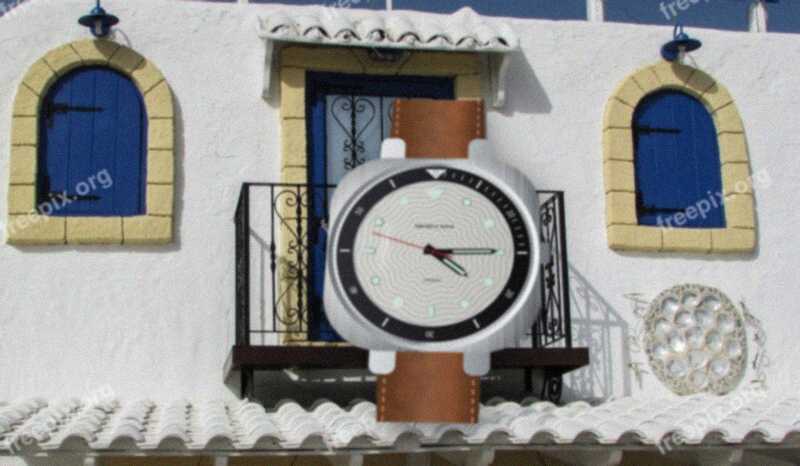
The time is **4:14:48**
